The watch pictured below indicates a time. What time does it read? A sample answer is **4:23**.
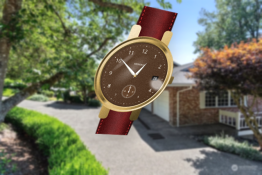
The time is **12:51**
